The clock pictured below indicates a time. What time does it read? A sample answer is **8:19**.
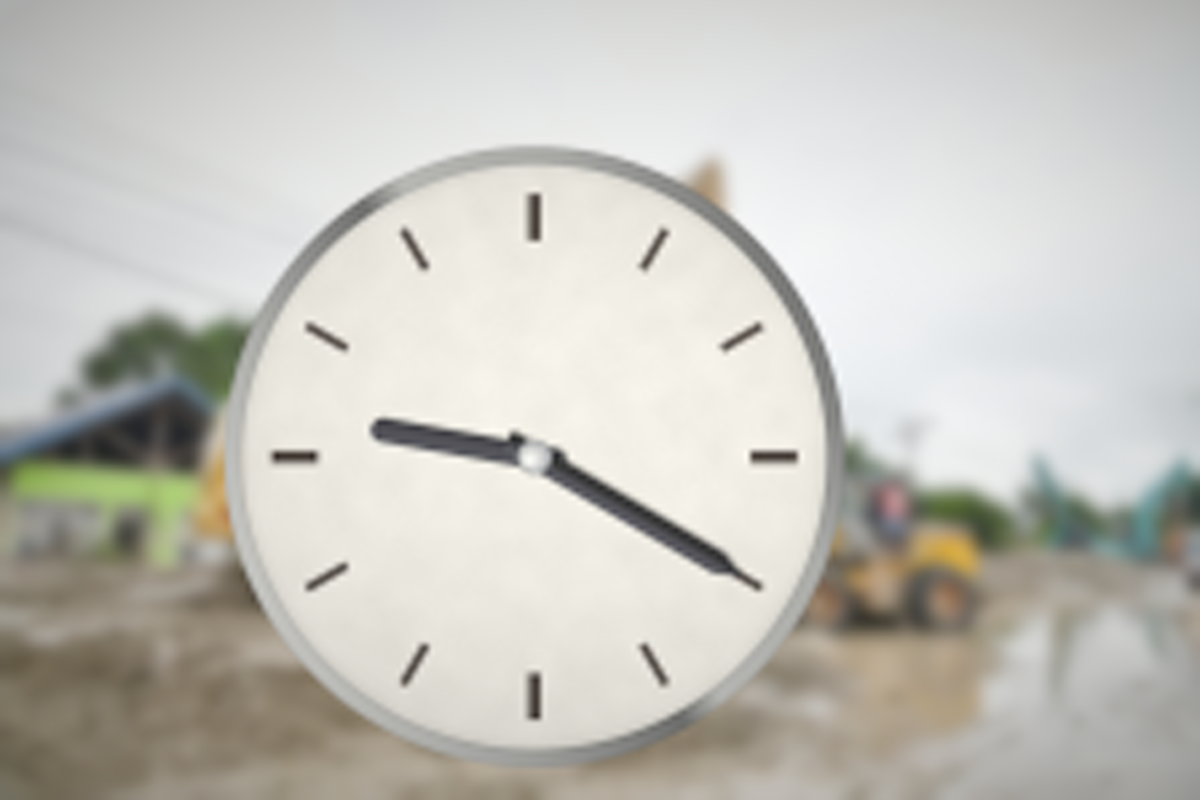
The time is **9:20**
